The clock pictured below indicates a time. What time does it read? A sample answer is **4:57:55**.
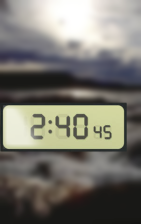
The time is **2:40:45**
